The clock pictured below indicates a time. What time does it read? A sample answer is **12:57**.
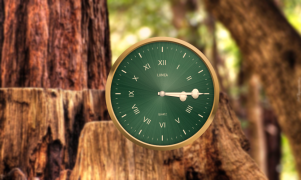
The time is **3:15**
